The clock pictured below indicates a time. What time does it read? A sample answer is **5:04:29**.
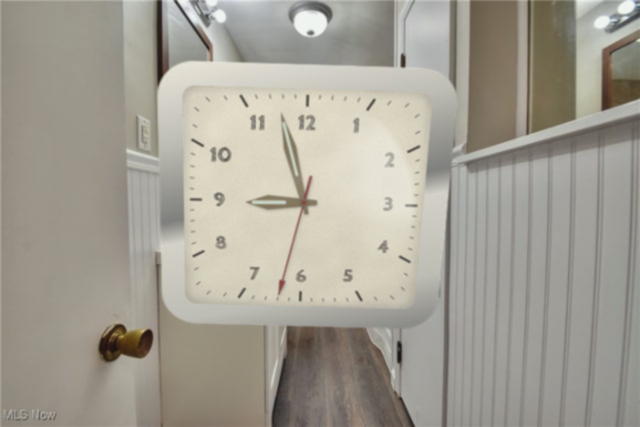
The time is **8:57:32**
